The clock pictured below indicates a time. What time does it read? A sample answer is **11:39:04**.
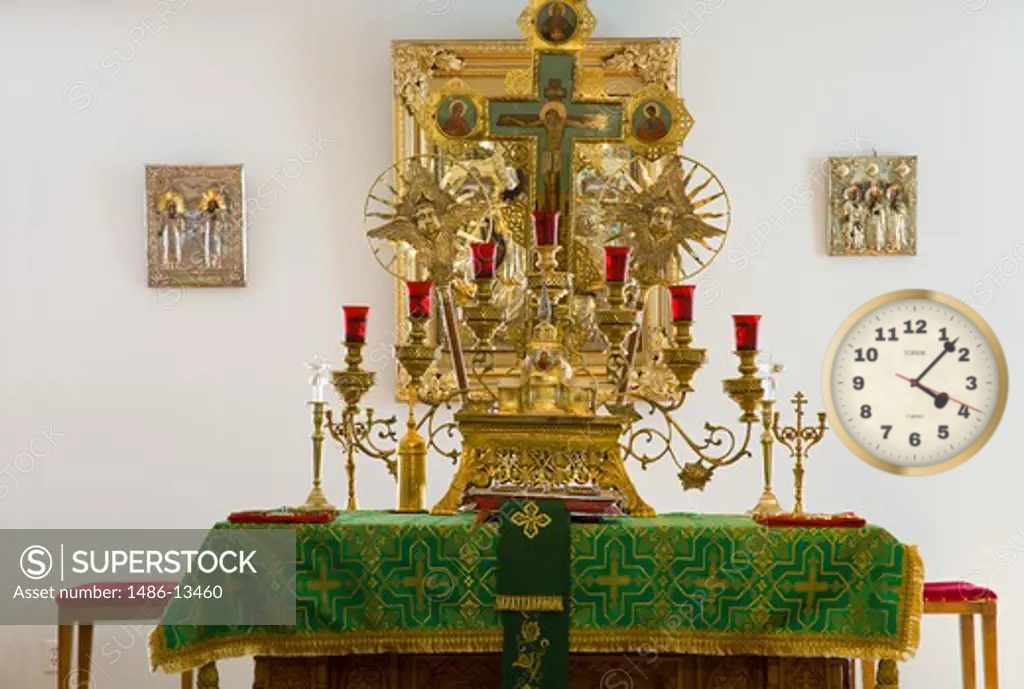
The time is **4:07:19**
